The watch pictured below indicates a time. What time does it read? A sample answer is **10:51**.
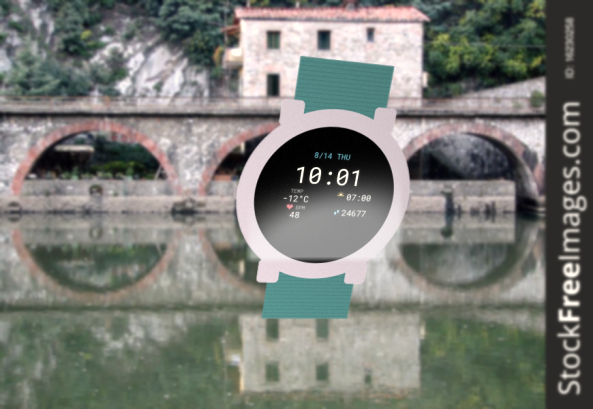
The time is **10:01**
